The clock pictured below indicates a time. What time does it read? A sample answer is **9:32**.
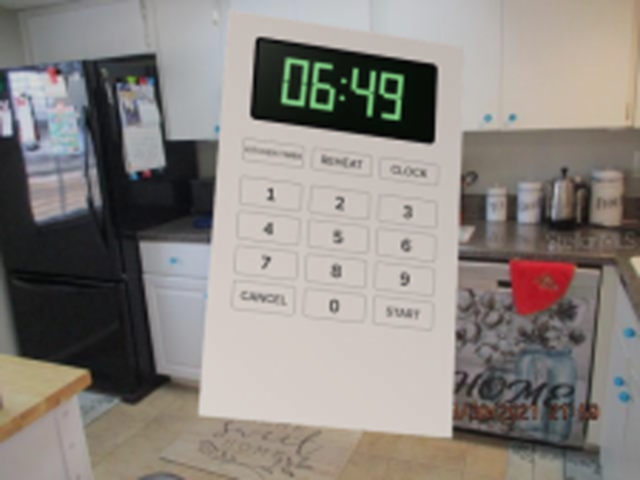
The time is **6:49**
